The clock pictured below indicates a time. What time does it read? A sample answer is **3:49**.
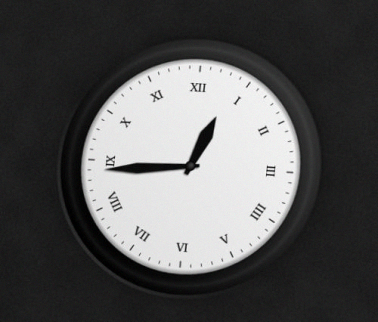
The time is **12:44**
